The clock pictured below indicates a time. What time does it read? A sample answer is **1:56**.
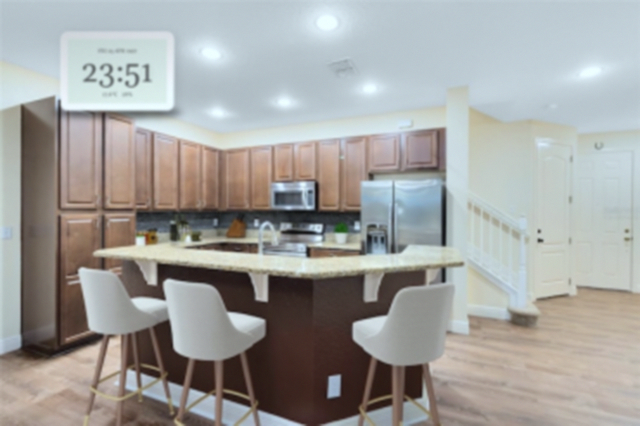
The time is **23:51**
